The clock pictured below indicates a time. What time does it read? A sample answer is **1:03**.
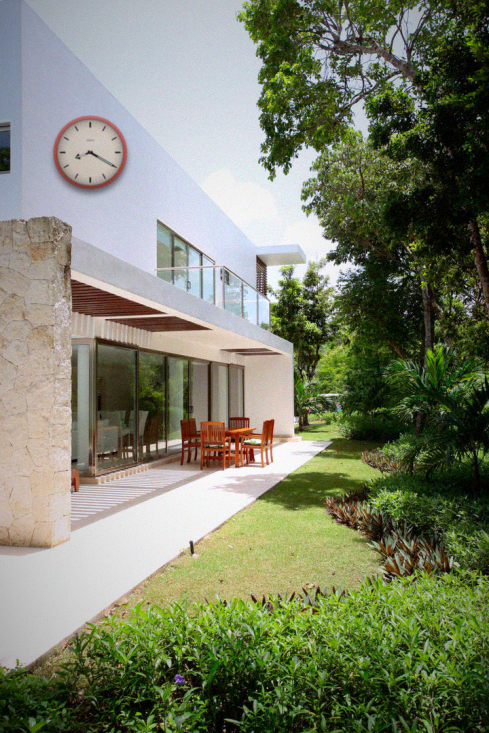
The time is **8:20**
